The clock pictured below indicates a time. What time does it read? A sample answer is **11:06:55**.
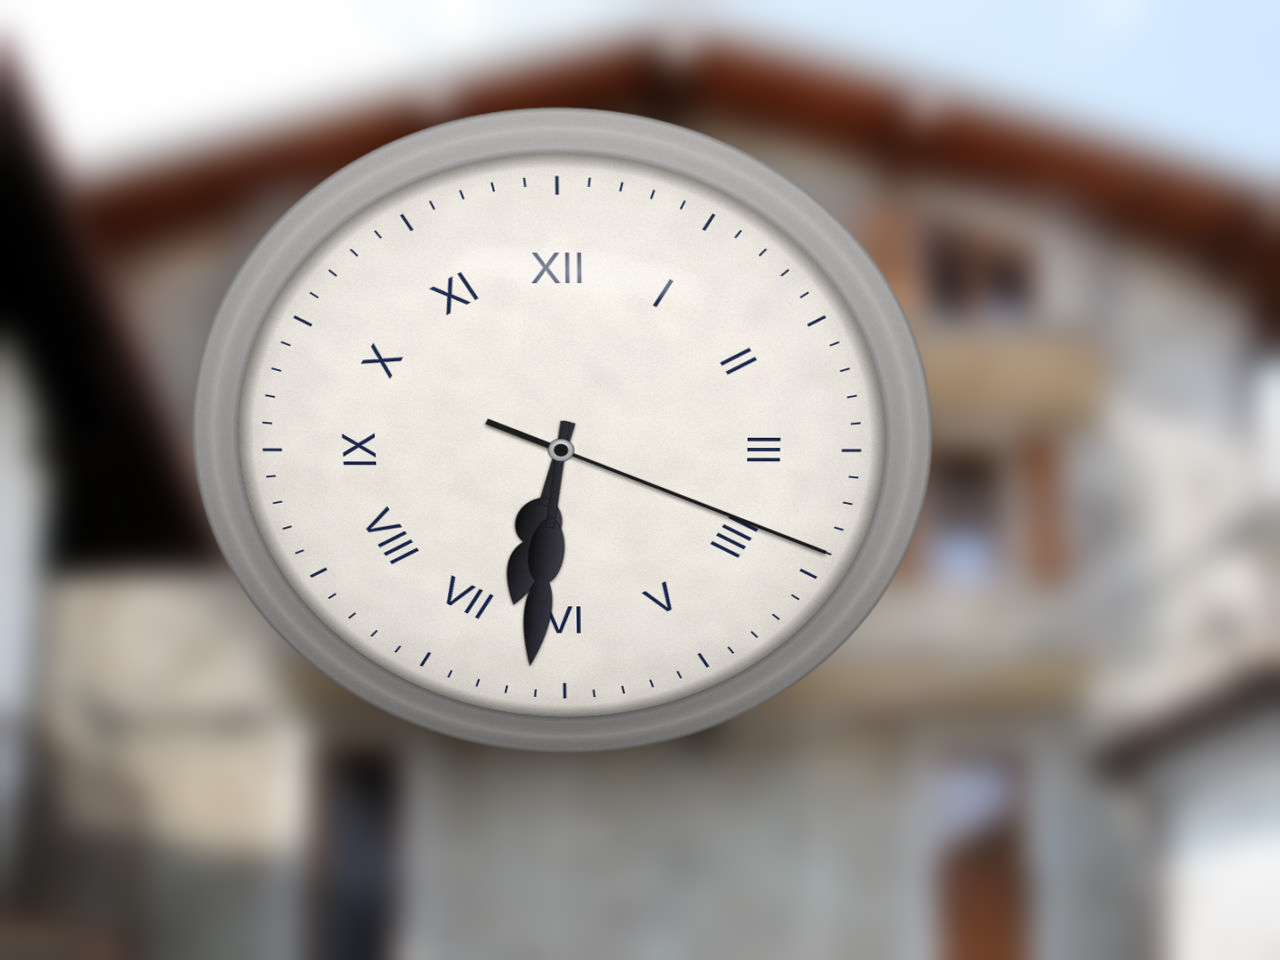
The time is **6:31:19**
